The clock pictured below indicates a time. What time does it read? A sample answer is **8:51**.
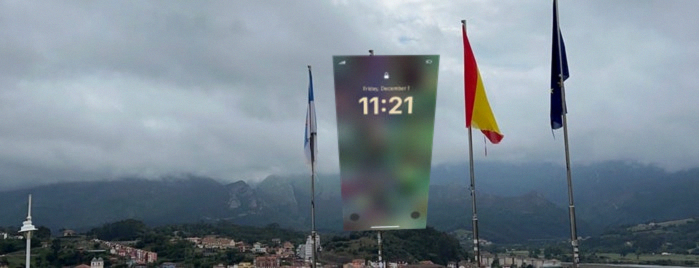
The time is **11:21**
